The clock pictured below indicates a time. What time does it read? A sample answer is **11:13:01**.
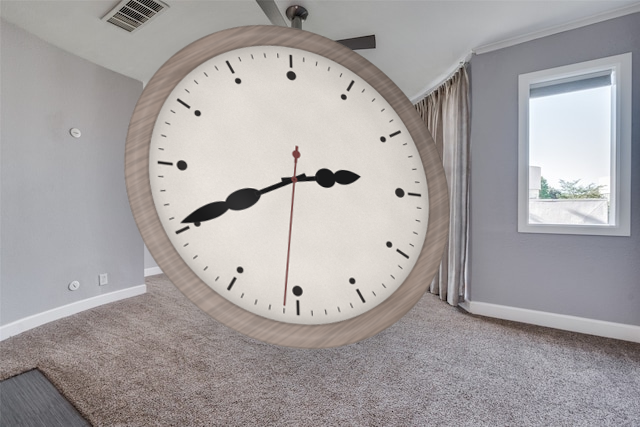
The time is **2:40:31**
